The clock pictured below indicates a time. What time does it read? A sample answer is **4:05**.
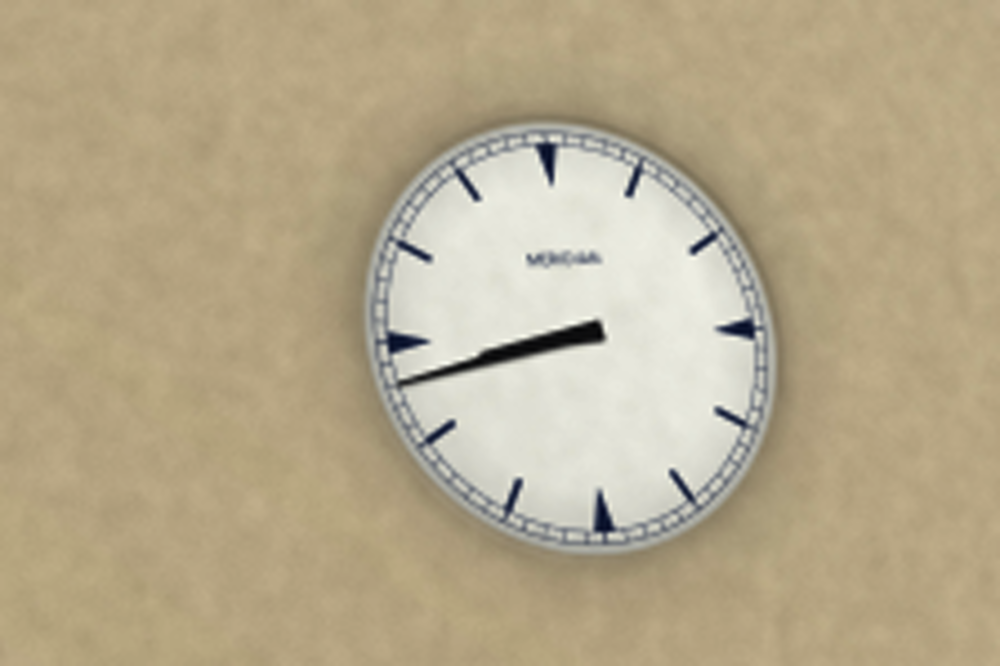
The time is **8:43**
